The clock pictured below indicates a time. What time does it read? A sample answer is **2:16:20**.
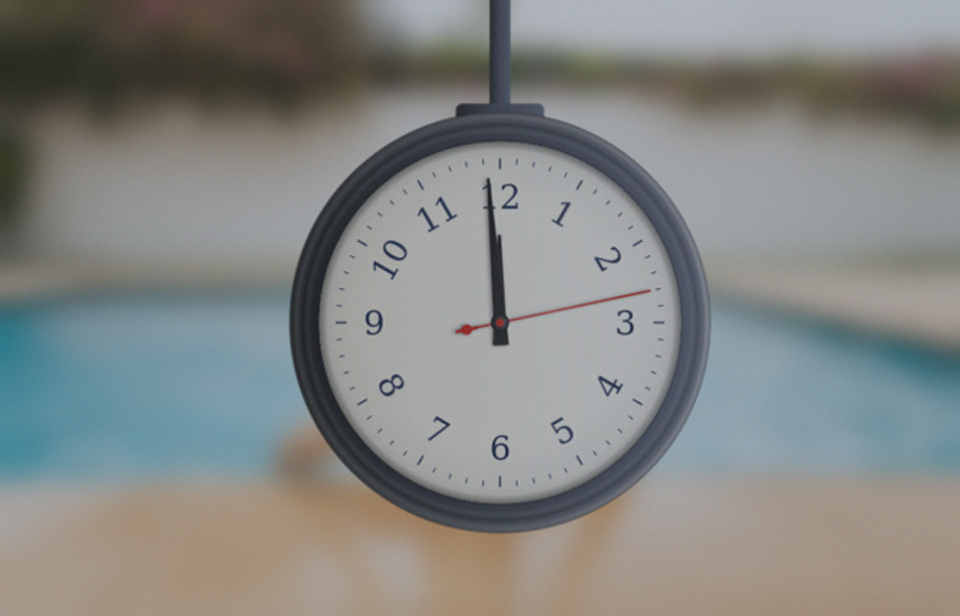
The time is **11:59:13**
